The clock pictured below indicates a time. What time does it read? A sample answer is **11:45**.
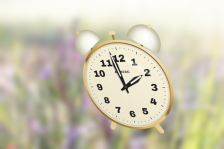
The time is **1:58**
